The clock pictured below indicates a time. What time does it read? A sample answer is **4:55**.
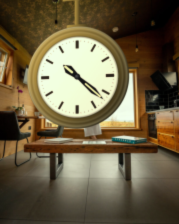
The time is **10:22**
